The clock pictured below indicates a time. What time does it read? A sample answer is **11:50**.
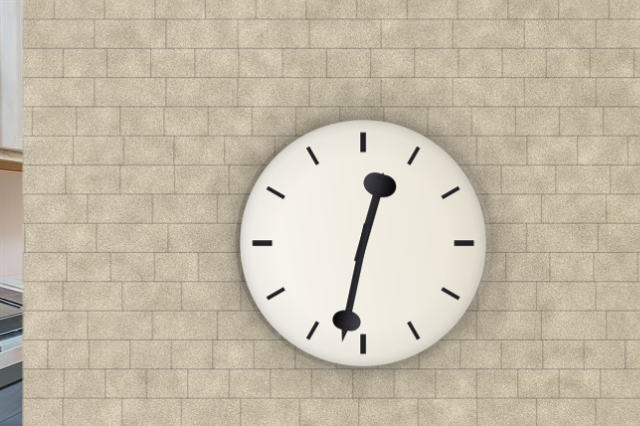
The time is **12:32**
